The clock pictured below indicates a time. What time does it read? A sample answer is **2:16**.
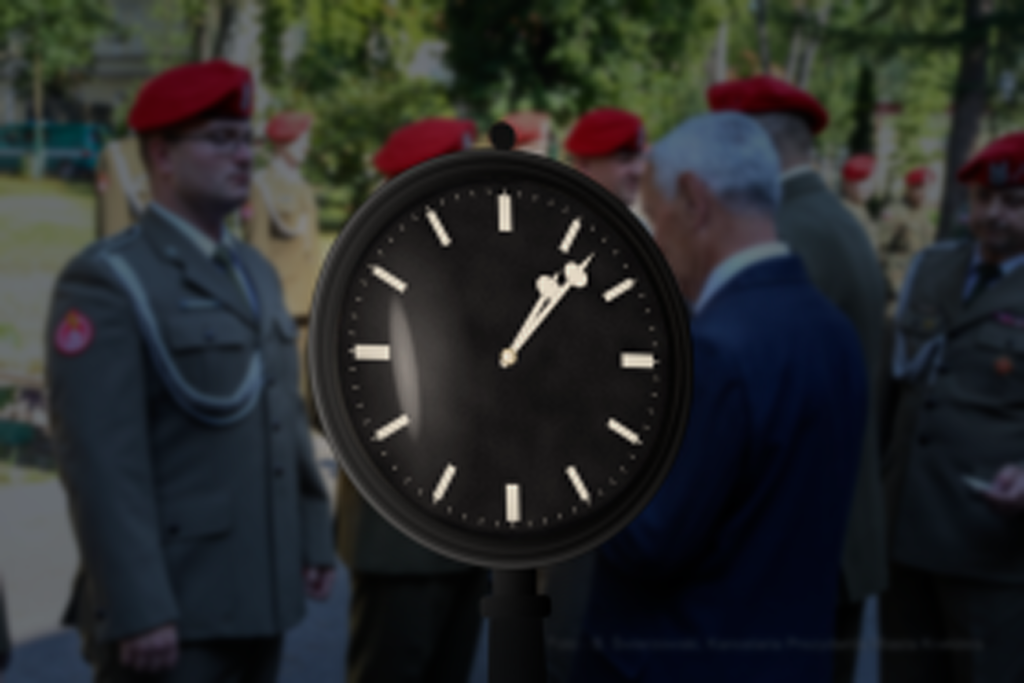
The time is **1:07**
